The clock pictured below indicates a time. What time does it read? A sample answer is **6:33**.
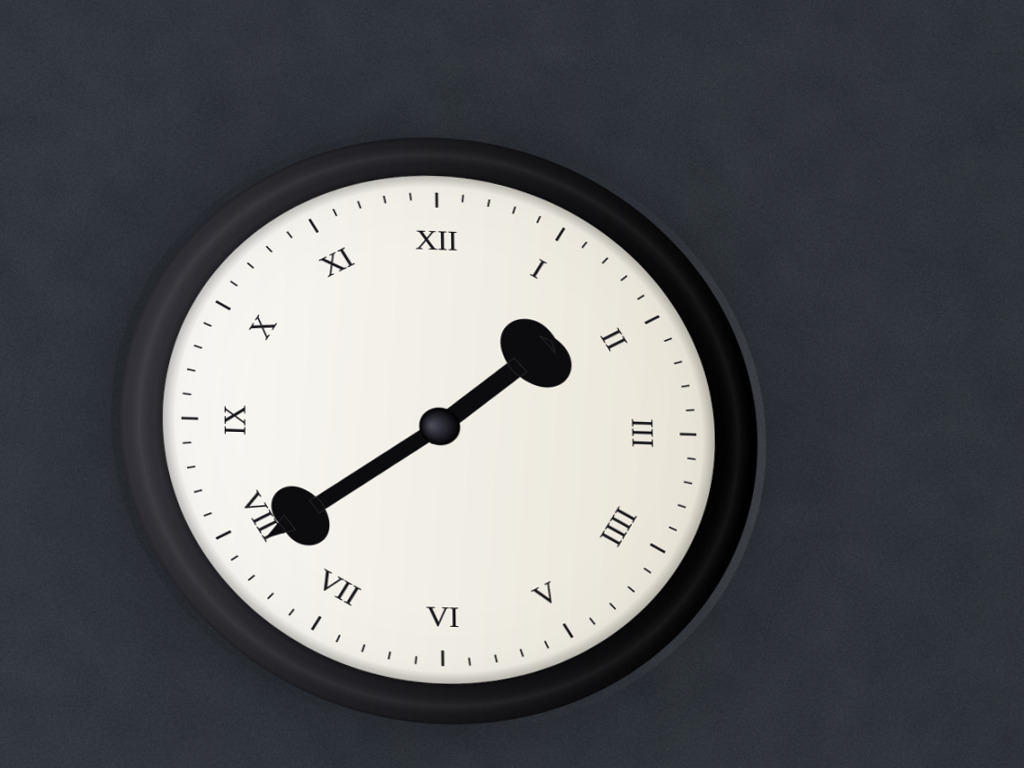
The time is **1:39**
